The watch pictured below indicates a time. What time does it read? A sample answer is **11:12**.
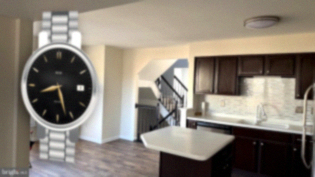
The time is **8:27**
